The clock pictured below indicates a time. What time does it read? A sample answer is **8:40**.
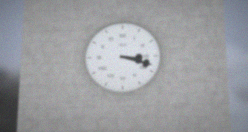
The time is **3:18**
